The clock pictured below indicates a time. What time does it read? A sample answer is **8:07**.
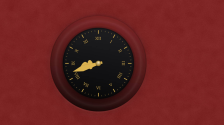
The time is **8:42**
